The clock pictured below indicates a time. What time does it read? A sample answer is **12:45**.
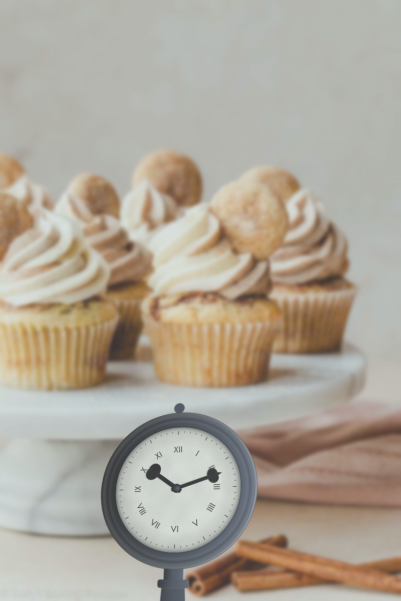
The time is **10:12**
